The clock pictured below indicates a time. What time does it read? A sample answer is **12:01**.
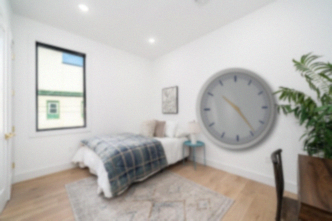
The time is **10:24**
